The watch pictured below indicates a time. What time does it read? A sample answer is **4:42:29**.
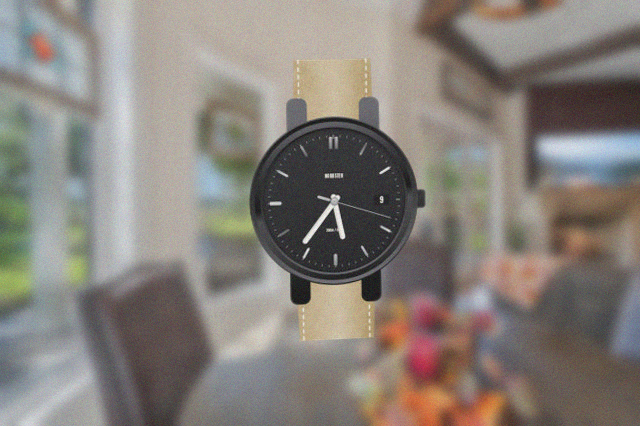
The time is **5:36:18**
